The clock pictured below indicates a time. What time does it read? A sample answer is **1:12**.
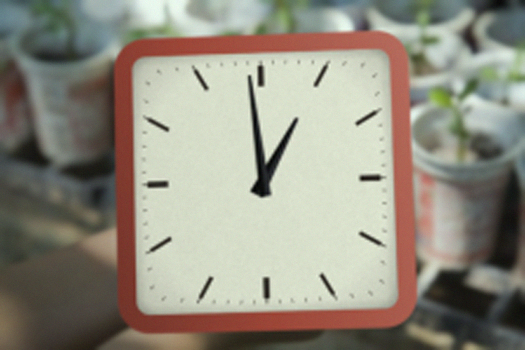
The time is **12:59**
